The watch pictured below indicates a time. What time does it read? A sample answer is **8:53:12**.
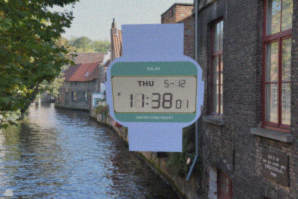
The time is **11:38:01**
